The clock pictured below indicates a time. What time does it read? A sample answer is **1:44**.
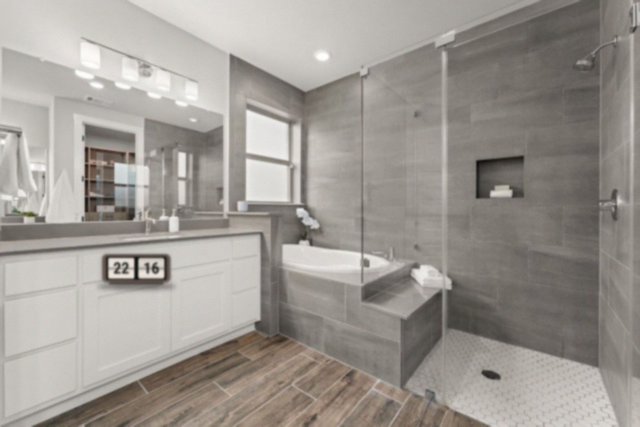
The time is **22:16**
